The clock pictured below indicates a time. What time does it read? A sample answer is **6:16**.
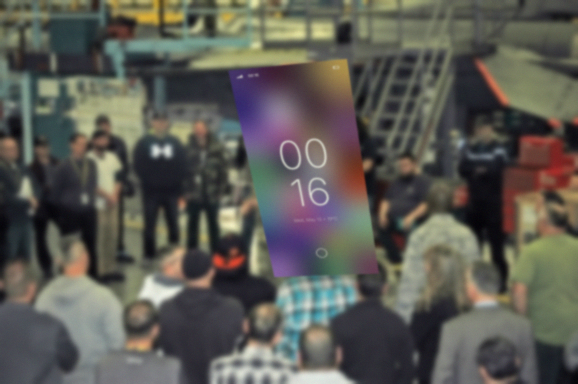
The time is **0:16**
